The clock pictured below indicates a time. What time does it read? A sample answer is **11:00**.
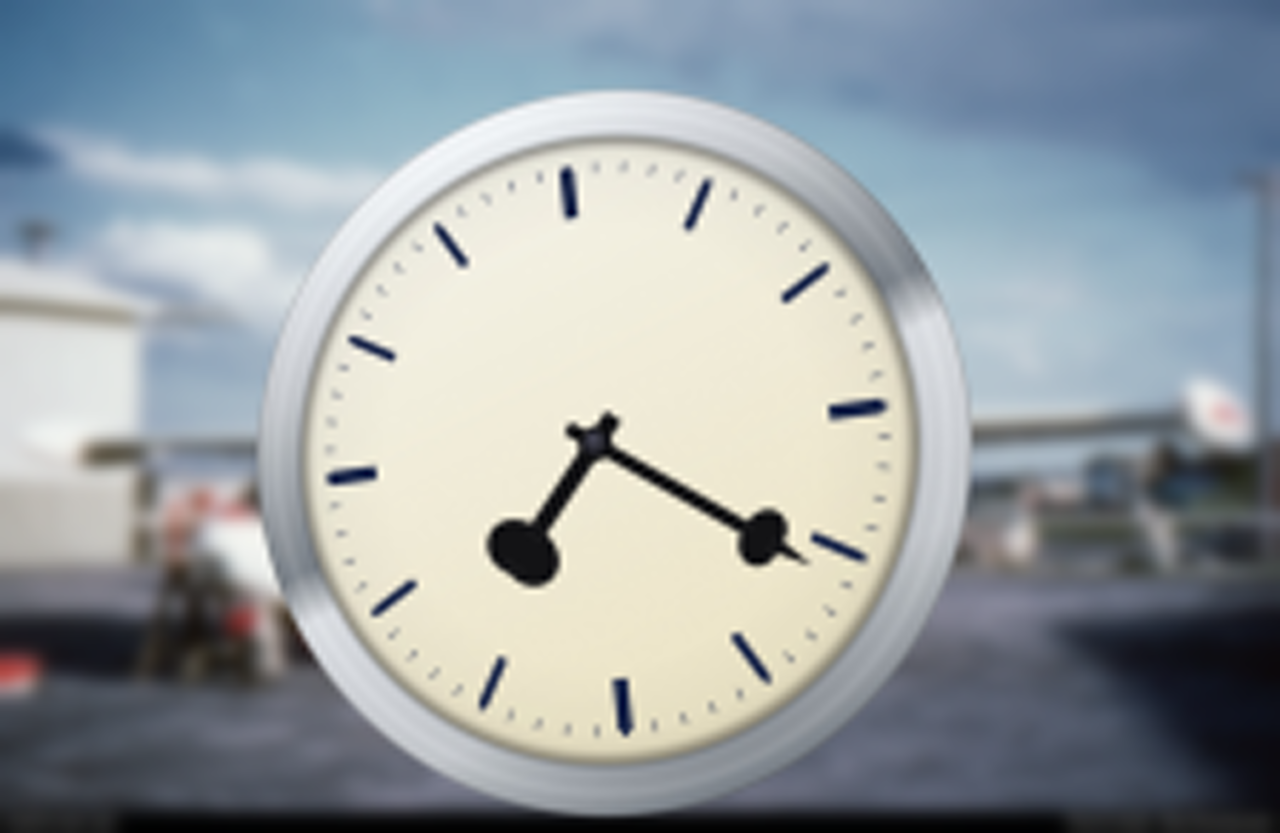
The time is **7:21**
